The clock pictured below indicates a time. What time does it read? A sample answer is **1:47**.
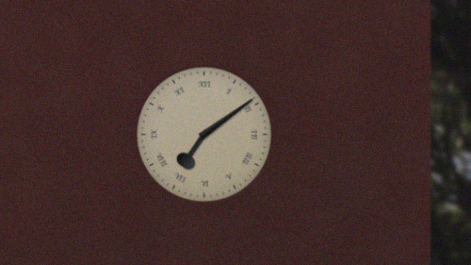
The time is **7:09**
